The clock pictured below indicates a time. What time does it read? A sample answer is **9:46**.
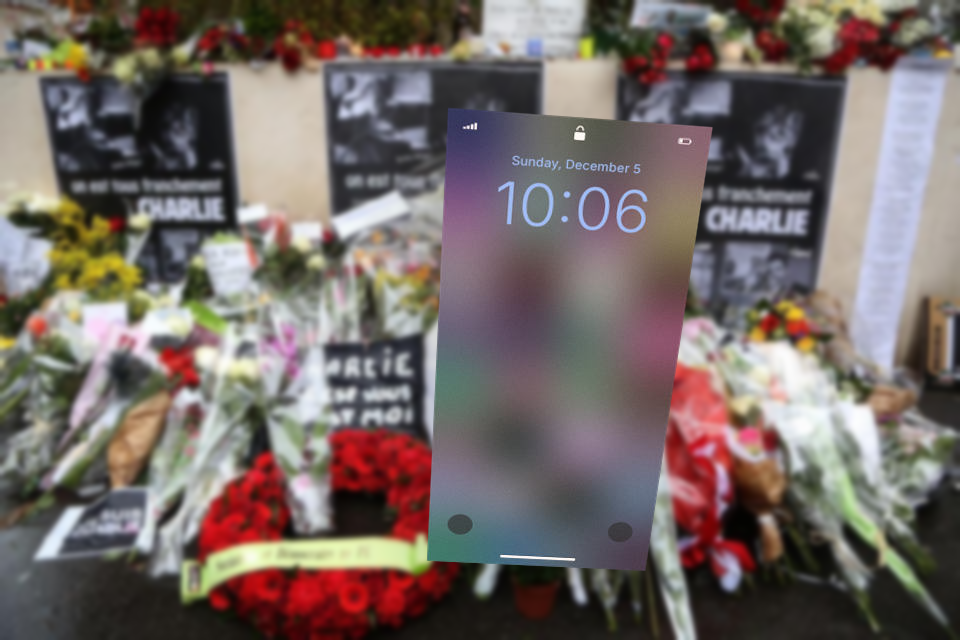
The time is **10:06**
